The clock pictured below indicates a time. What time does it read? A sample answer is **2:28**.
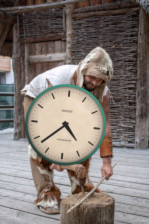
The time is **4:38**
